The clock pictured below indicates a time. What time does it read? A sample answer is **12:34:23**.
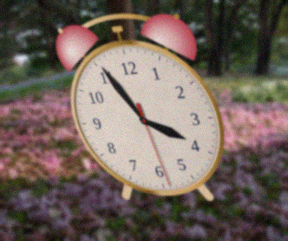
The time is **3:55:29**
